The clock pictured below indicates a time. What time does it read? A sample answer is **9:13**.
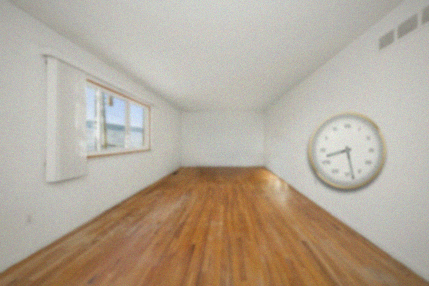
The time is **8:28**
